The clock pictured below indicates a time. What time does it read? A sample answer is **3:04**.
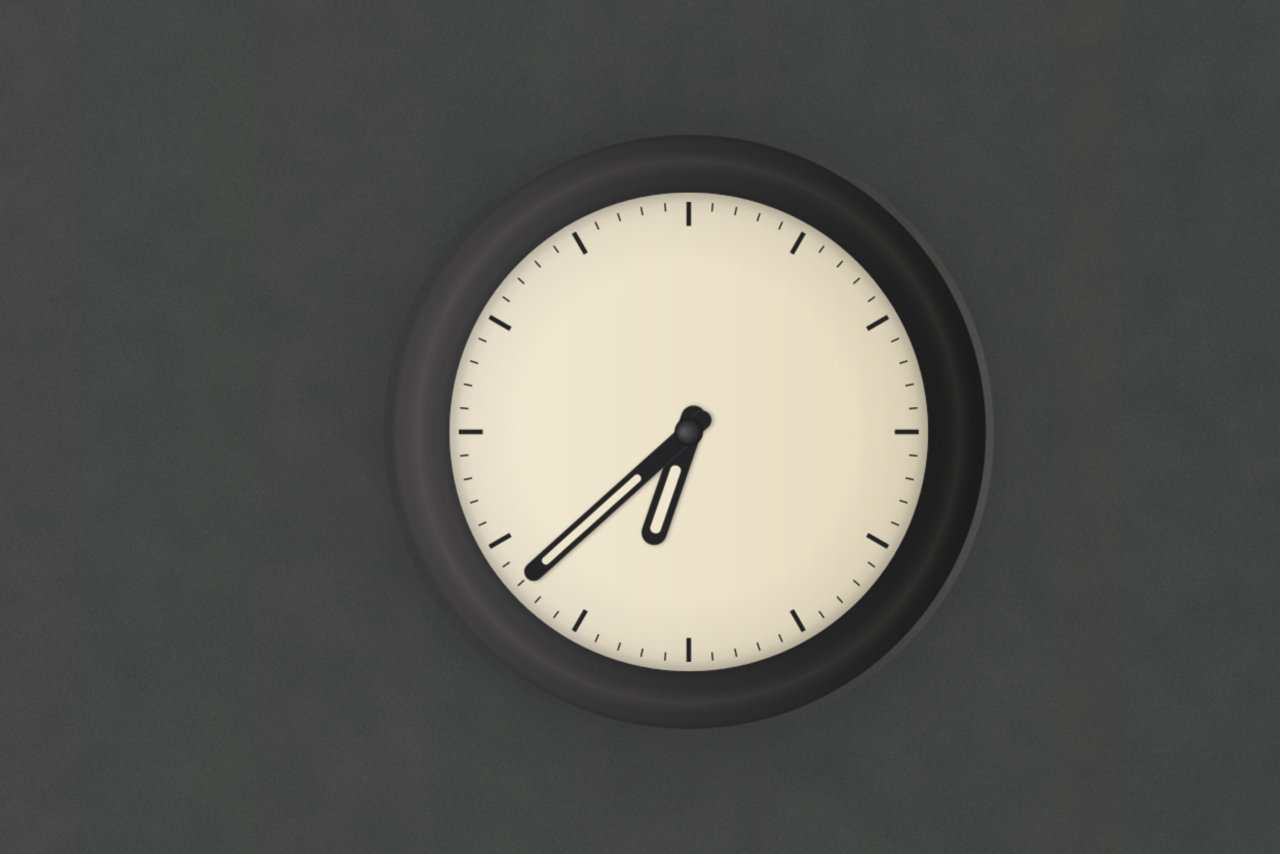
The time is **6:38**
